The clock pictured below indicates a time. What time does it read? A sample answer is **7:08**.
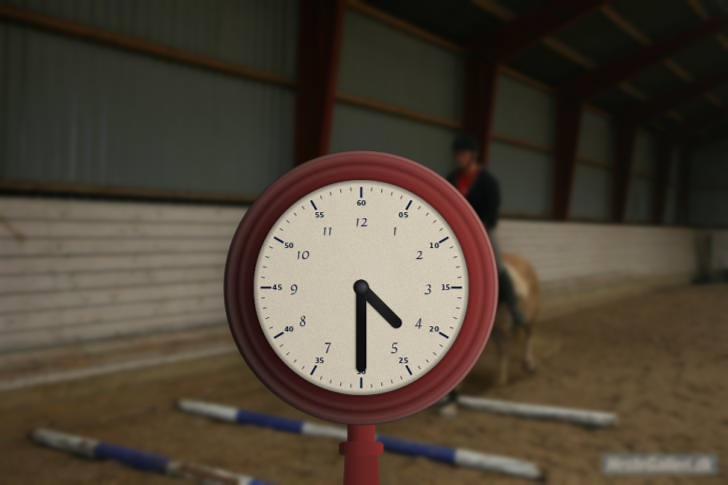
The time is **4:30**
